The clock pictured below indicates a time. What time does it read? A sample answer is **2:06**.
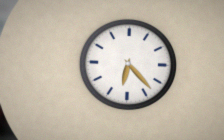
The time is **6:23**
